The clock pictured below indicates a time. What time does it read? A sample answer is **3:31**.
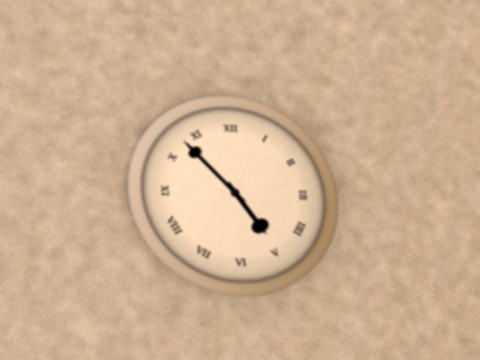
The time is **4:53**
